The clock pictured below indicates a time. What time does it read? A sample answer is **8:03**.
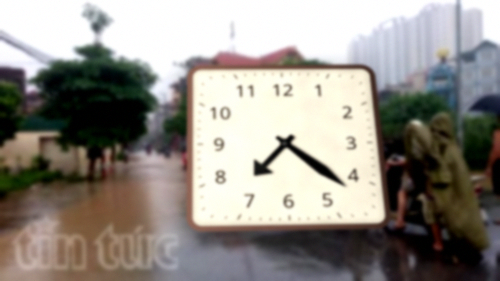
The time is **7:22**
